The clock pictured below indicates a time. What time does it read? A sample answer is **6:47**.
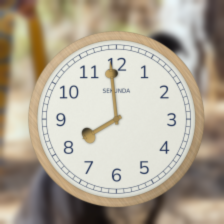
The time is **7:59**
